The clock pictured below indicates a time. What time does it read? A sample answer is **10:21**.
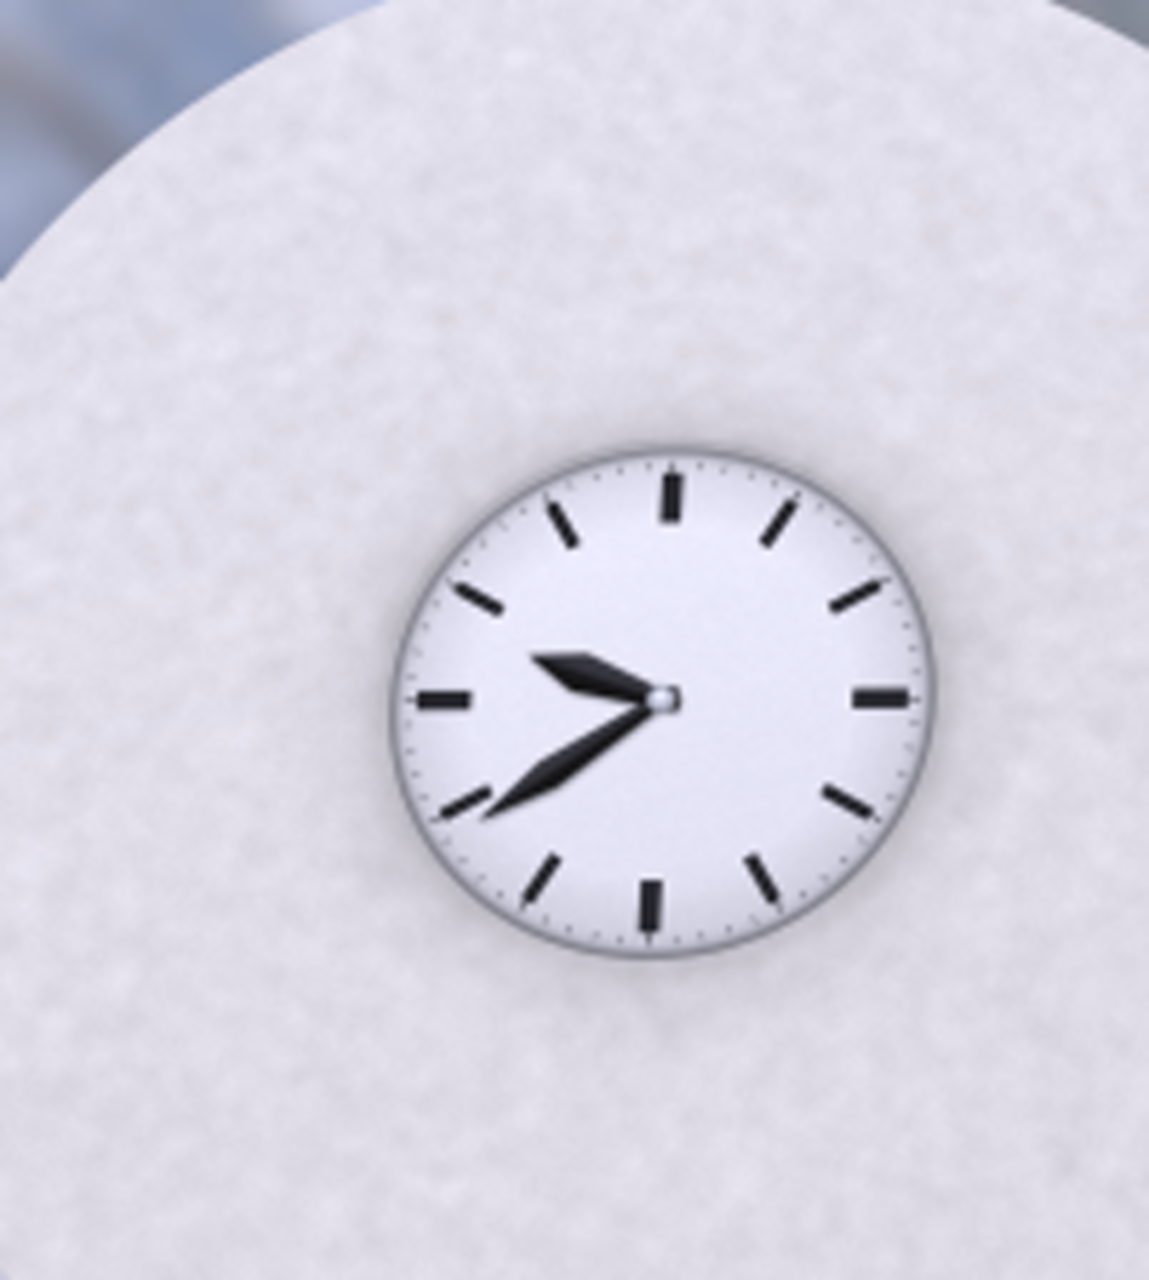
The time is **9:39**
